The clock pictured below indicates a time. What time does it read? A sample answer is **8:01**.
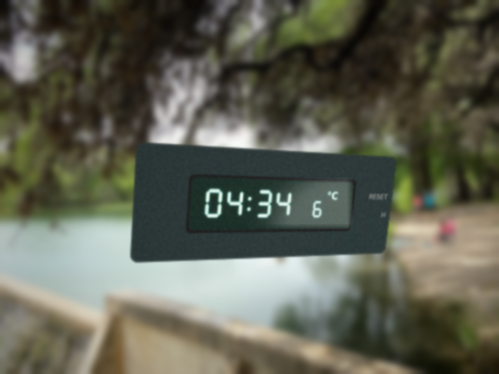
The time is **4:34**
